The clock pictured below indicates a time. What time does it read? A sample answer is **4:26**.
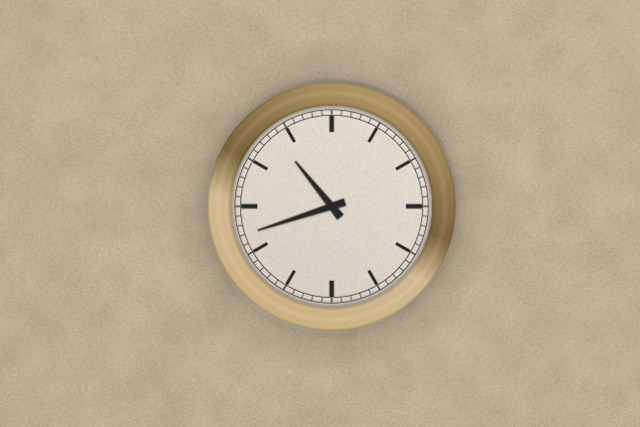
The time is **10:42**
